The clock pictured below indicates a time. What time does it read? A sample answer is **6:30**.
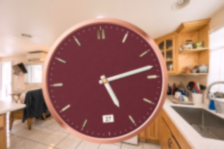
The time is **5:13**
